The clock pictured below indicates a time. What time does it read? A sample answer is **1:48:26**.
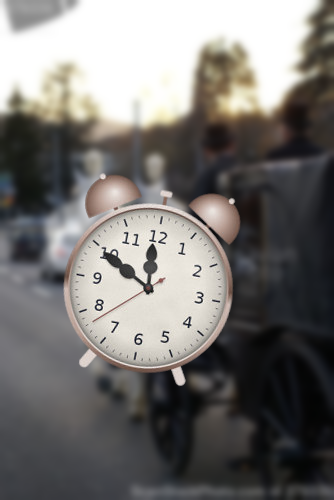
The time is **11:49:38**
